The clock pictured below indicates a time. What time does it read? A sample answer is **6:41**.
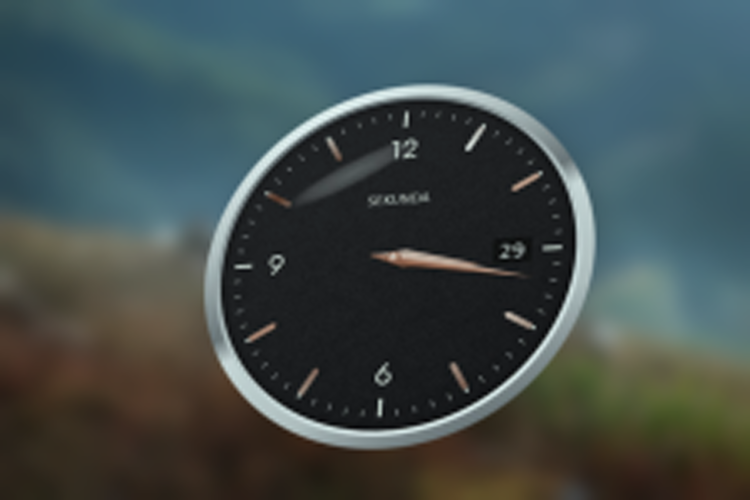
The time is **3:17**
